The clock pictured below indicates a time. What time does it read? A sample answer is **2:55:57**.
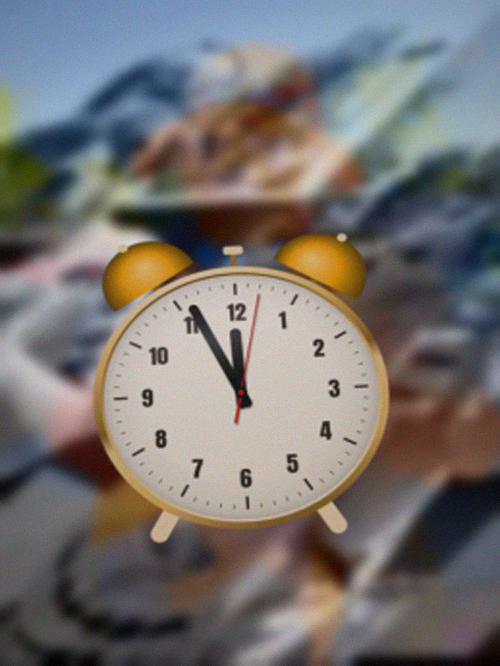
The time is **11:56:02**
